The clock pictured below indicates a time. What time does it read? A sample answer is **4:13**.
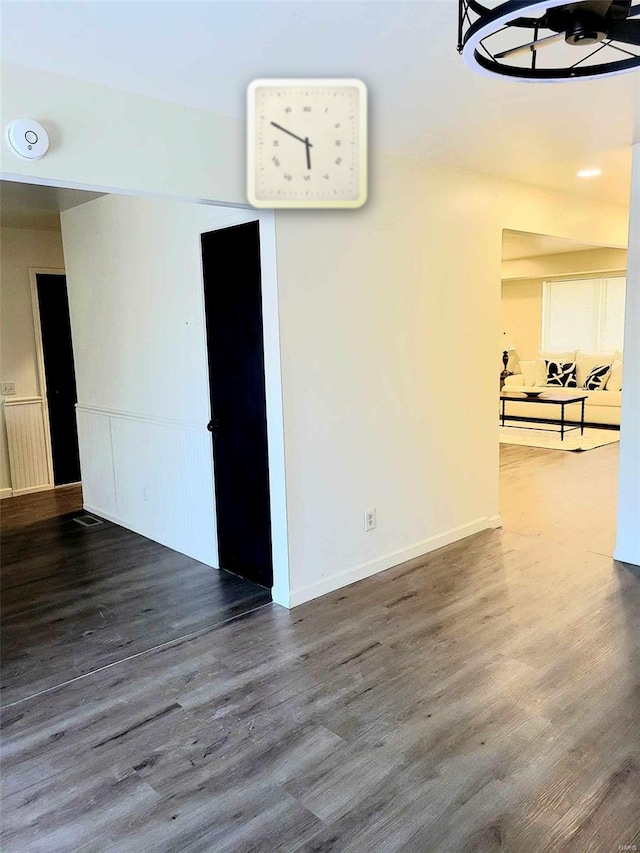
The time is **5:50**
